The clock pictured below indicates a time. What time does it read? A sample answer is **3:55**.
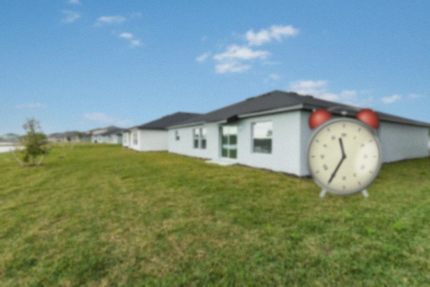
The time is **11:35**
